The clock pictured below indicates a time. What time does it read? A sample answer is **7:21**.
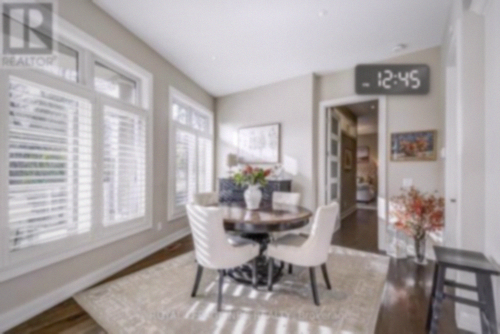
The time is **12:45**
